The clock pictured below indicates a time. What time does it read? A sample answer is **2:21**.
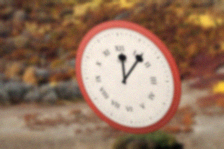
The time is **12:07**
